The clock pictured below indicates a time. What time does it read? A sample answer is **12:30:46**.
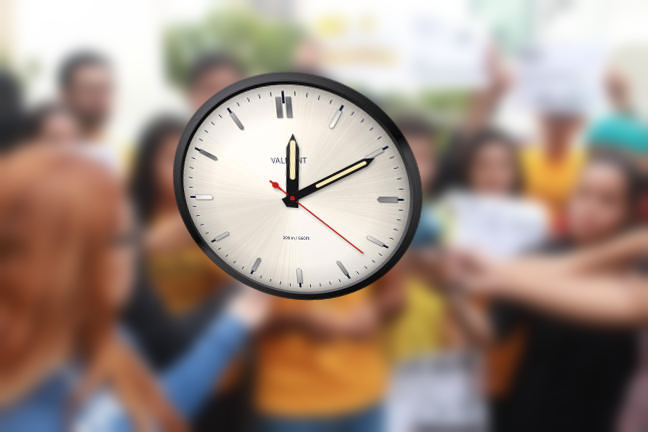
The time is **12:10:22**
